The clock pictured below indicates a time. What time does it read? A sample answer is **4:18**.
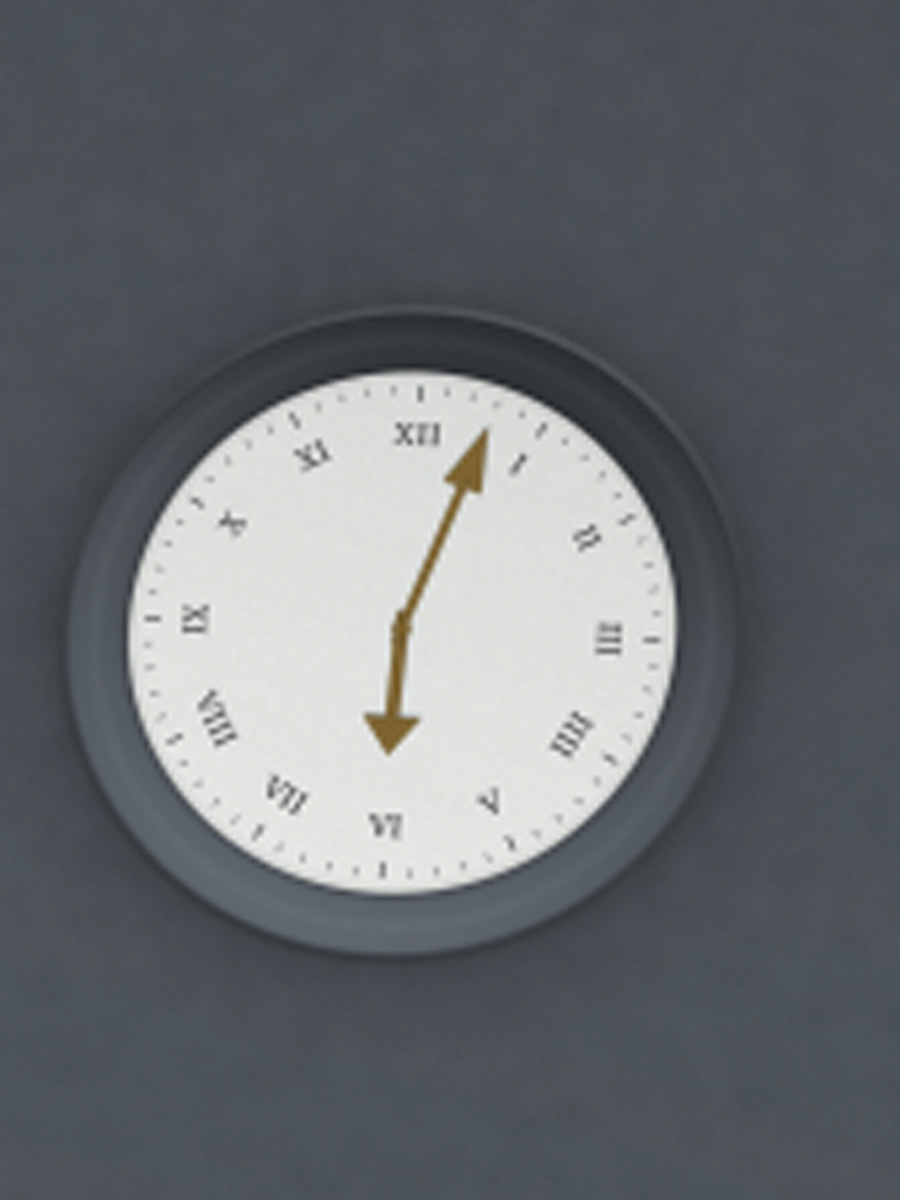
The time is **6:03**
